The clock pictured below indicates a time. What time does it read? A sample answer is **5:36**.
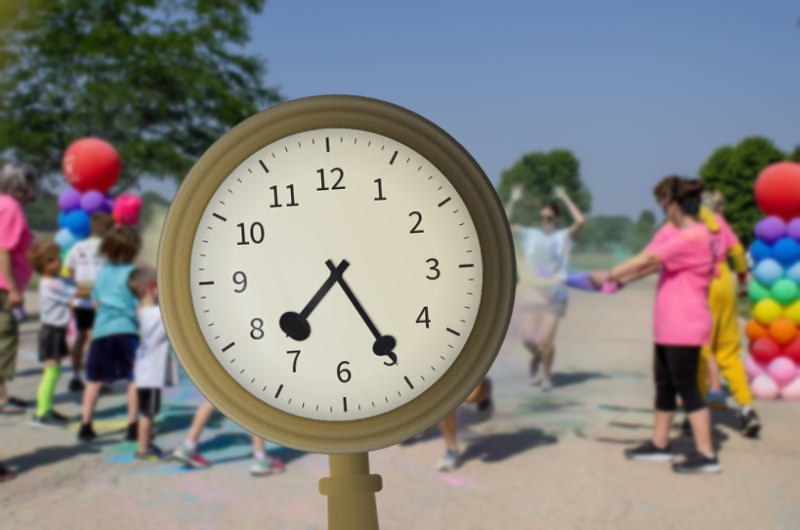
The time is **7:25**
